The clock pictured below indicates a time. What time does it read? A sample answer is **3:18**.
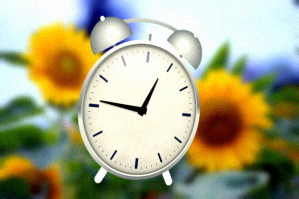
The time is **12:46**
